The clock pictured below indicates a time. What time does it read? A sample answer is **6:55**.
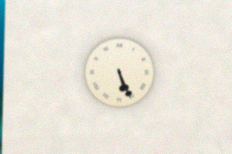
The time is **5:26**
